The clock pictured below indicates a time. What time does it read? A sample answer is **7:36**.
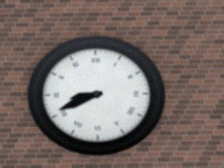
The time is **8:41**
